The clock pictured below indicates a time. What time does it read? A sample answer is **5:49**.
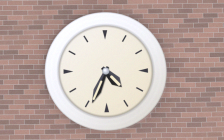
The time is **4:34**
